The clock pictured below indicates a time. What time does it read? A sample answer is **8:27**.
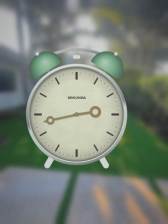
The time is **2:43**
